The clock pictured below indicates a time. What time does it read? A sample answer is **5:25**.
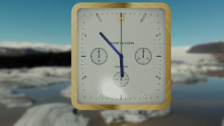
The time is **5:53**
